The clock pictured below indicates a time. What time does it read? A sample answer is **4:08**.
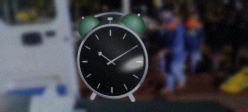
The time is **10:10**
